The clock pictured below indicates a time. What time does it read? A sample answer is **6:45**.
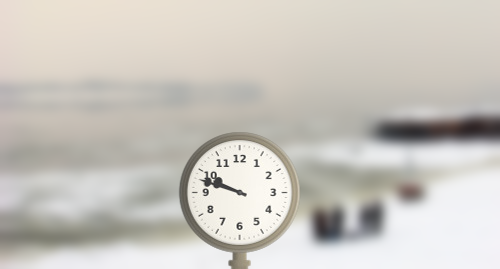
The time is **9:48**
